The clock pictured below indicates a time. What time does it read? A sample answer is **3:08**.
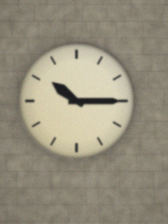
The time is **10:15**
